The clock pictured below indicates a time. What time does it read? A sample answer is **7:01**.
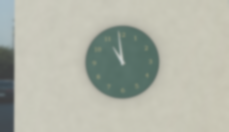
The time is **10:59**
